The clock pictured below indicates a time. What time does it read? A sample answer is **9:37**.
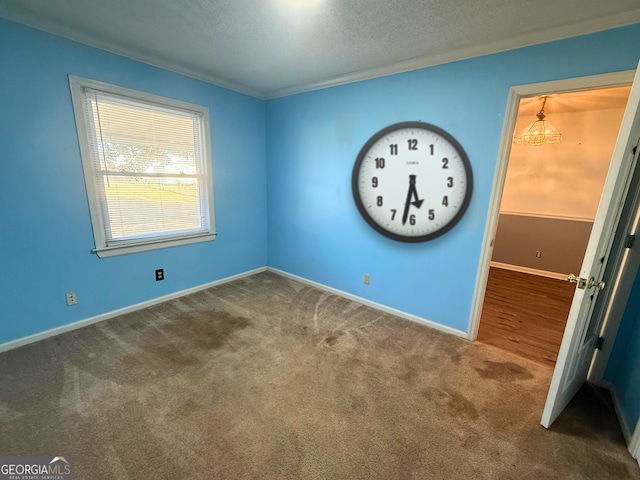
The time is **5:32**
